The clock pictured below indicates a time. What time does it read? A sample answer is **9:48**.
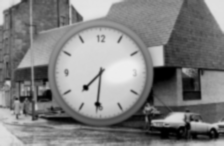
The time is **7:31**
